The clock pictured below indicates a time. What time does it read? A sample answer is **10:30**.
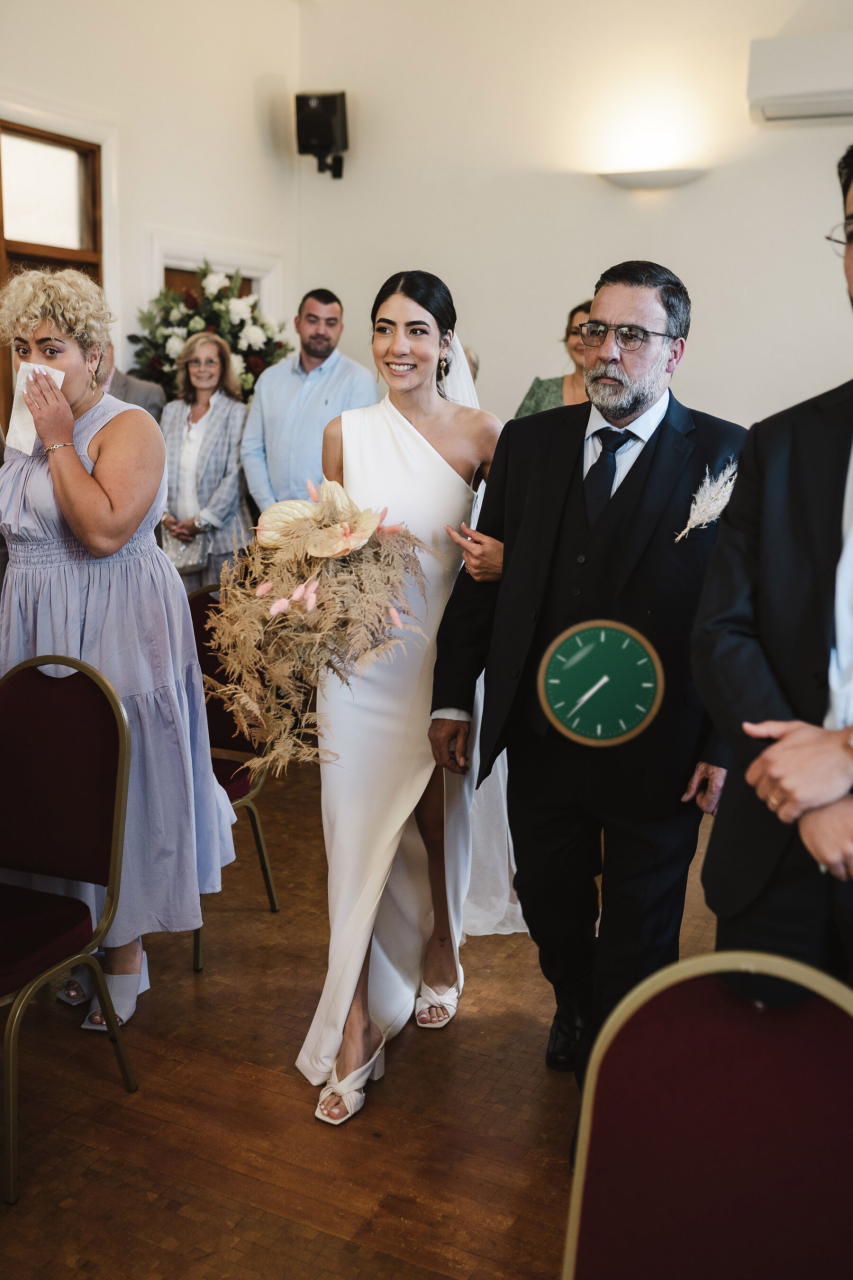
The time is **7:37**
